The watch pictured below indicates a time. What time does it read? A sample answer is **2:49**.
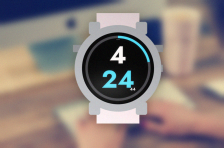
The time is **4:24**
